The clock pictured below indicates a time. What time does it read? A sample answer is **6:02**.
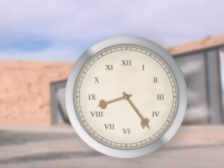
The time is **8:24**
